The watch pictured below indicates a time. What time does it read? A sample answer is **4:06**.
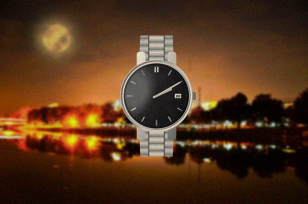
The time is **2:10**
